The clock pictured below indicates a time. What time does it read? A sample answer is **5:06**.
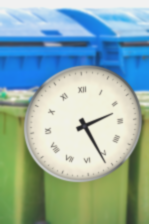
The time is **2:26**
